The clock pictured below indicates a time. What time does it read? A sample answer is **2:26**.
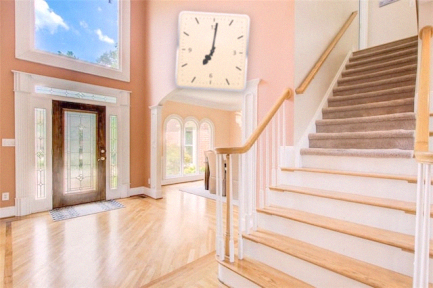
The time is **7:01**
